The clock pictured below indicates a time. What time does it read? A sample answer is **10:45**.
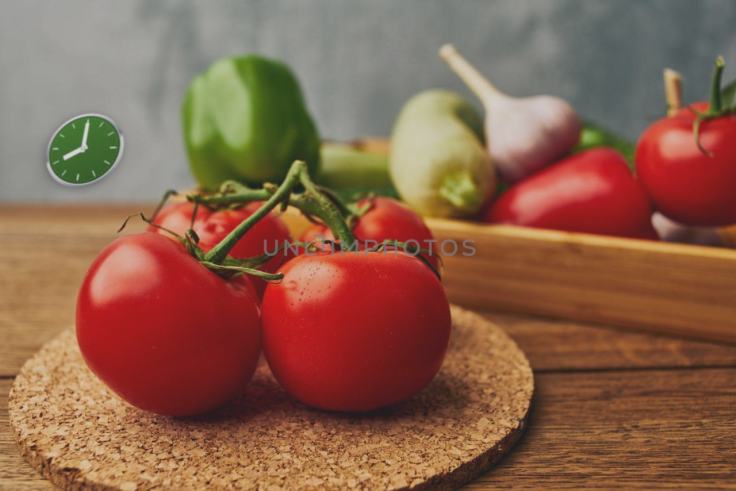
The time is **8:00**
